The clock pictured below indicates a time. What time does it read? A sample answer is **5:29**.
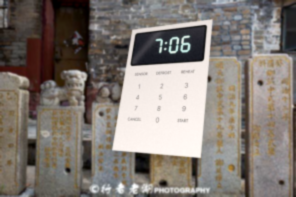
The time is **7:06**
